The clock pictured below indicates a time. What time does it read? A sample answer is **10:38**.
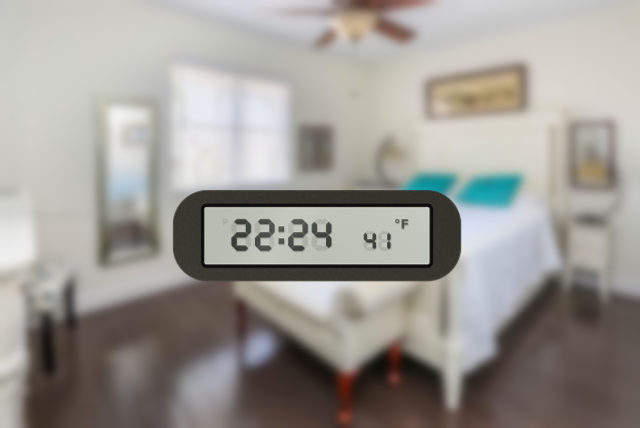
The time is **22:24**
